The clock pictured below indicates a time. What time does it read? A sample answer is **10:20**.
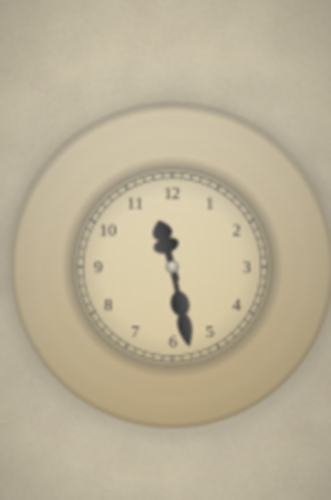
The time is **11:28**
